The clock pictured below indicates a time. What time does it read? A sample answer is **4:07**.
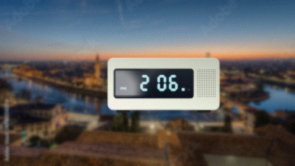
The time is **2:06**
